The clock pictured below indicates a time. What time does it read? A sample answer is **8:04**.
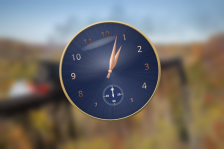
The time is **1:03**
